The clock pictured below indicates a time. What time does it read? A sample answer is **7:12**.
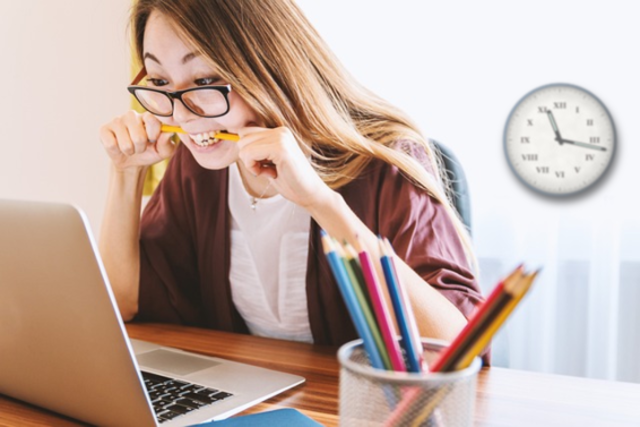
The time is **11:17**
